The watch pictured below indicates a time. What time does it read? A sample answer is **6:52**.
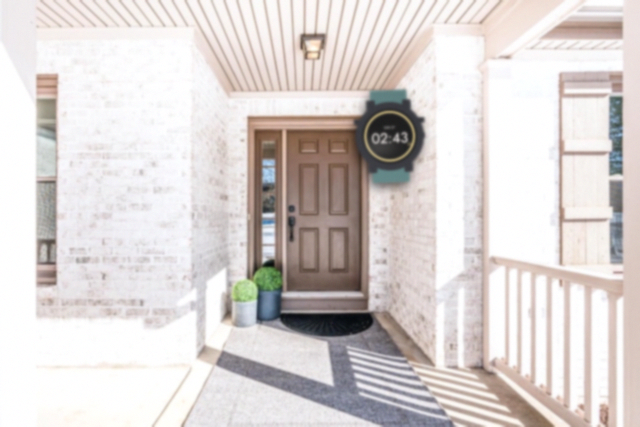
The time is **2:43**
